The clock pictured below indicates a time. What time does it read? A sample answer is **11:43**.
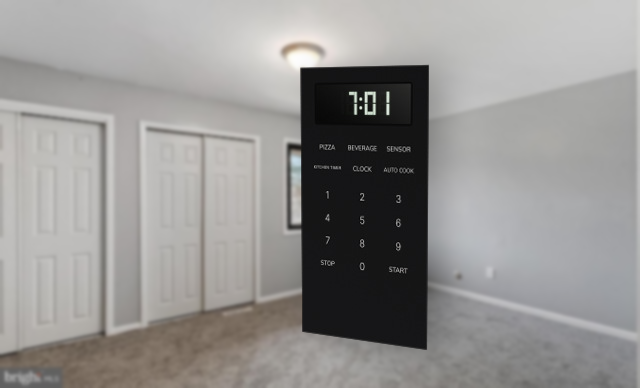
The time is **7:01**
